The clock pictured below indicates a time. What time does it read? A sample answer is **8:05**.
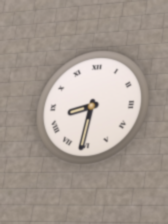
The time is **8:31**
